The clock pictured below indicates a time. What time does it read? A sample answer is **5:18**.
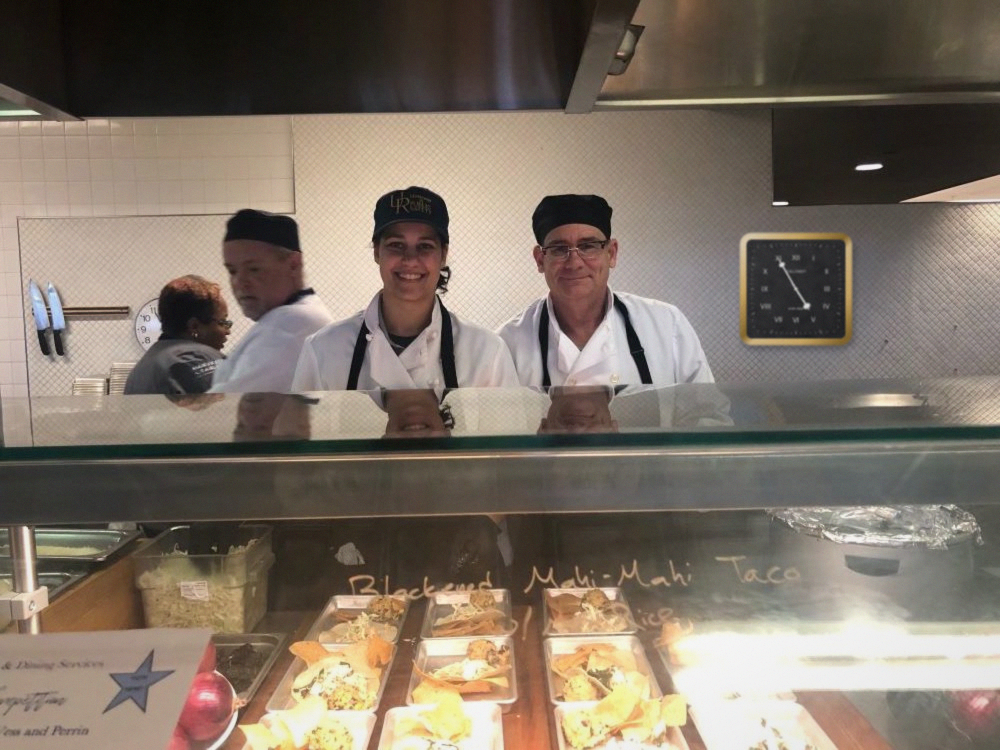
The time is **4:55**
